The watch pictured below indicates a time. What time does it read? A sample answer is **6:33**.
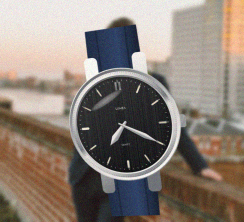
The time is **7:20**
